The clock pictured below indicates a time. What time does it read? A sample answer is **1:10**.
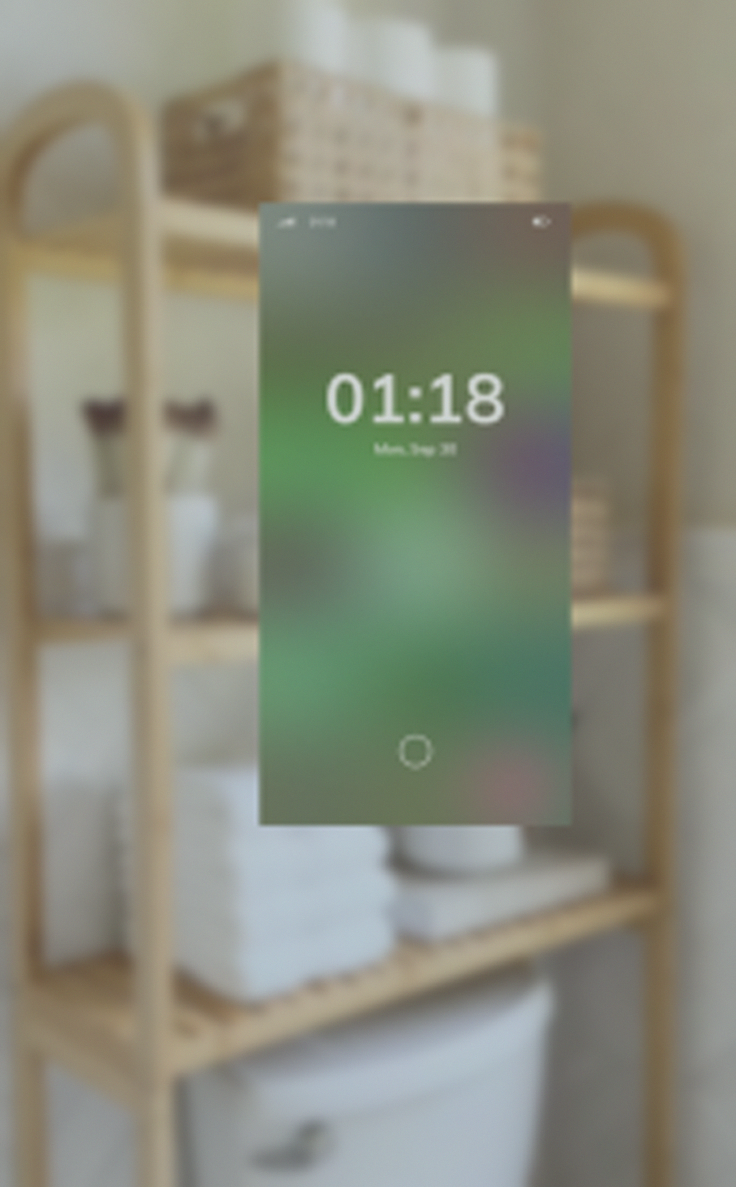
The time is **1:18**
